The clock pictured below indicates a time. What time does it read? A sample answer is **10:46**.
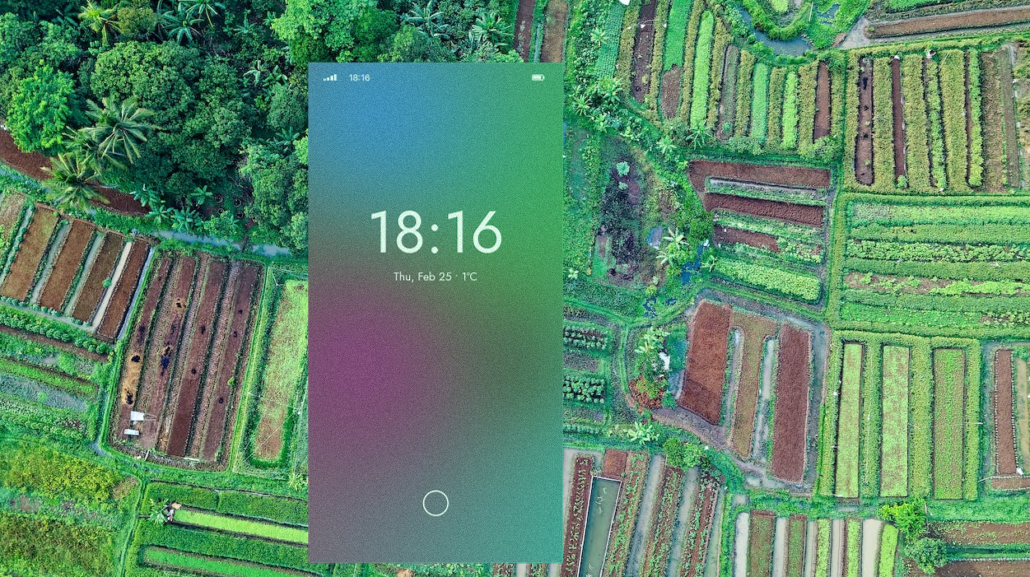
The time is **18:16**
